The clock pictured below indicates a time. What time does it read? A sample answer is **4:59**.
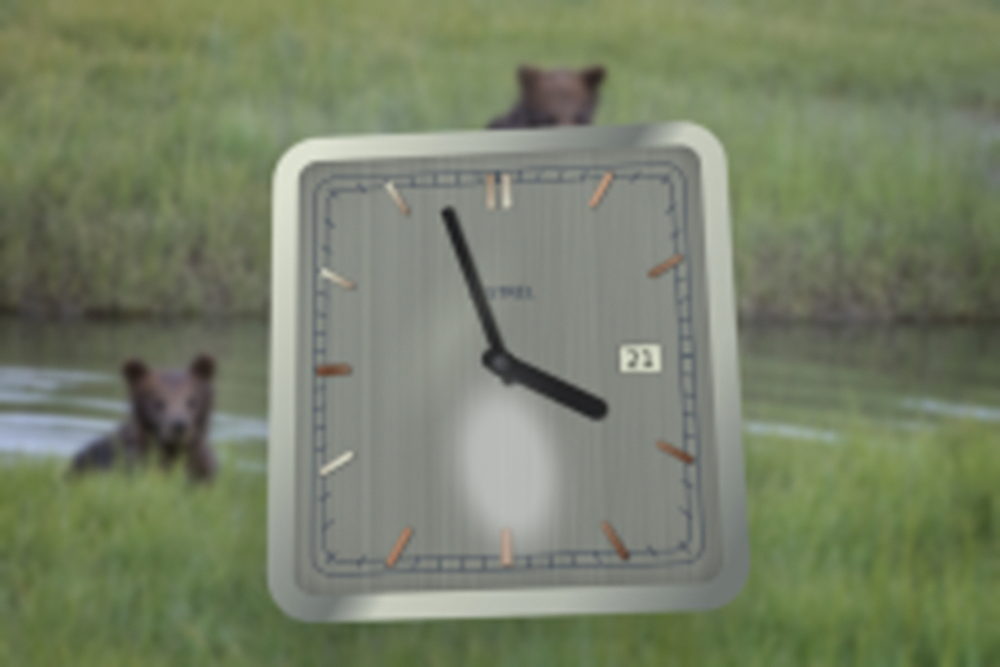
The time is **3:57**
